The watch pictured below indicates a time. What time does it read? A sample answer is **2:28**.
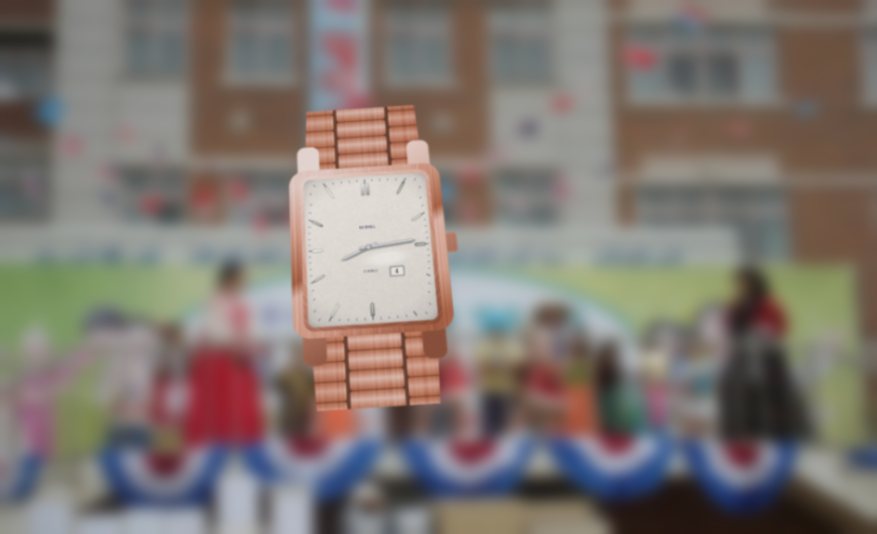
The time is **8:14**
